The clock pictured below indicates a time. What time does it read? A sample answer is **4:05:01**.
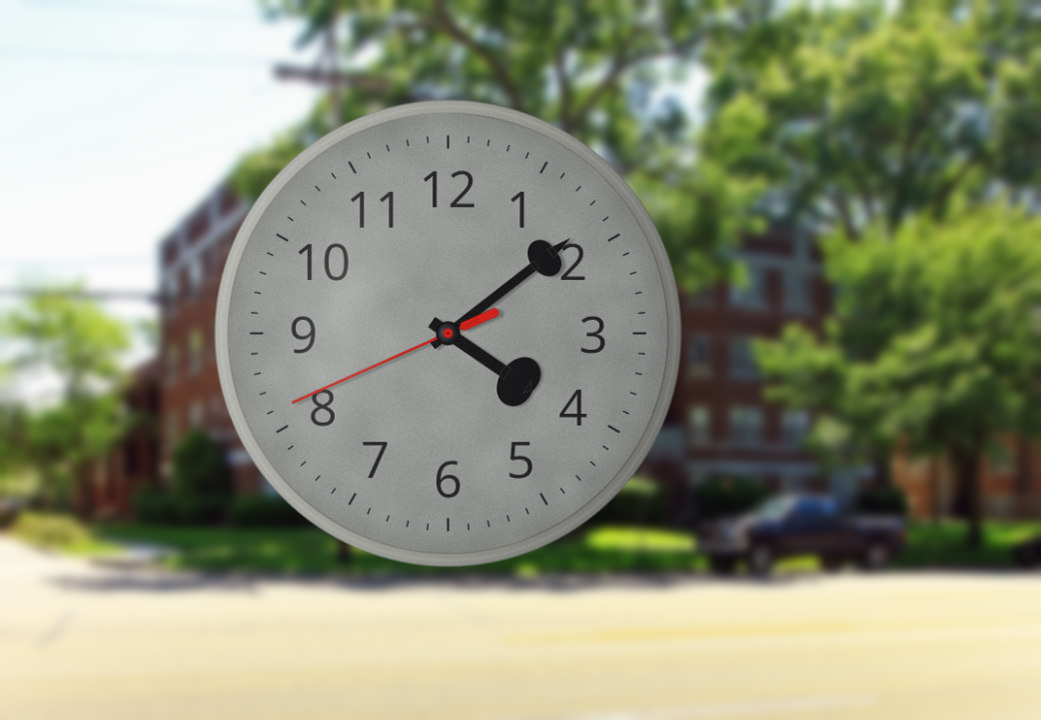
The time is **4:08:41**
